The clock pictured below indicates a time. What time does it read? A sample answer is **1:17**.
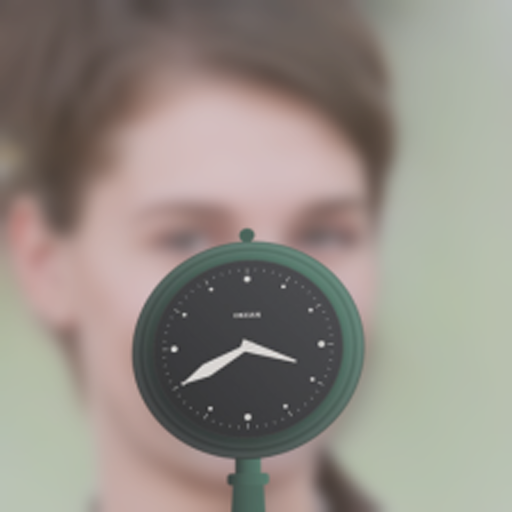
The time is **3:40**
